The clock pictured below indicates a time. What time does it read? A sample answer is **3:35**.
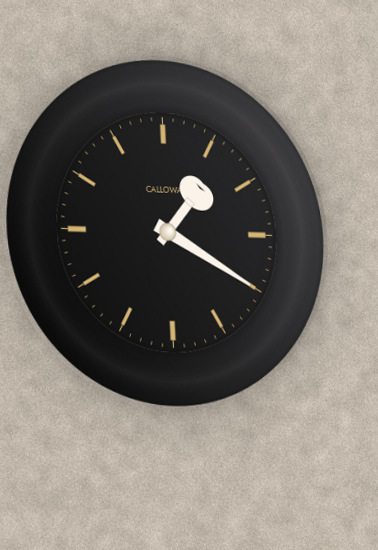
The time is **1:20**
